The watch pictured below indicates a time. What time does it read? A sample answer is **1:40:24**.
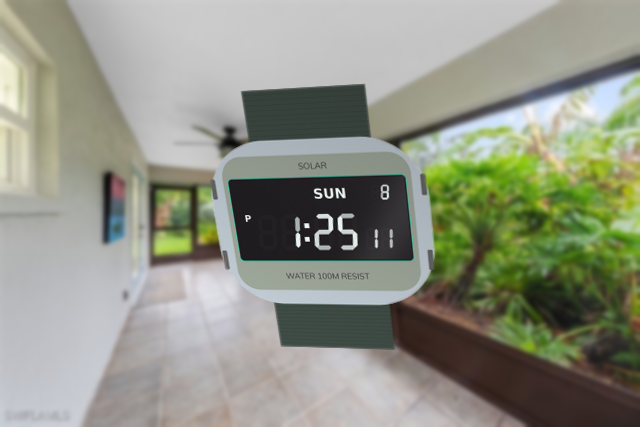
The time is **1:25:11**
